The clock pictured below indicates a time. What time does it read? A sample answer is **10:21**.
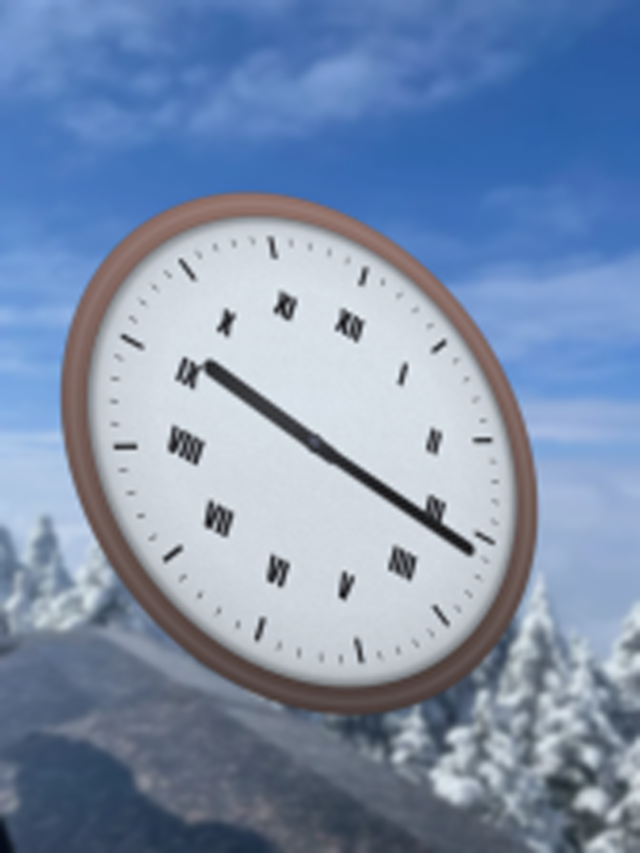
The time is **9:16**
